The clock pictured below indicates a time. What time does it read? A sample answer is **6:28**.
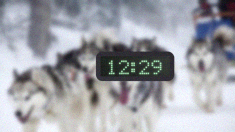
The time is **12:29**
